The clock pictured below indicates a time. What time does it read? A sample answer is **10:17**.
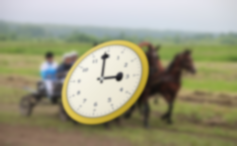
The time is **2:59**
